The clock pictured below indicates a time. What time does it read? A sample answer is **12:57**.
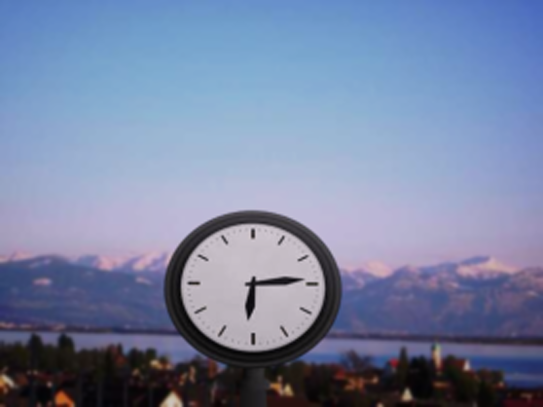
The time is **6:14**
